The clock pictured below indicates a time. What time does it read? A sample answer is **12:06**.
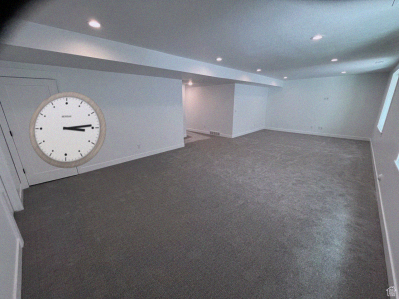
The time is **3:14**
